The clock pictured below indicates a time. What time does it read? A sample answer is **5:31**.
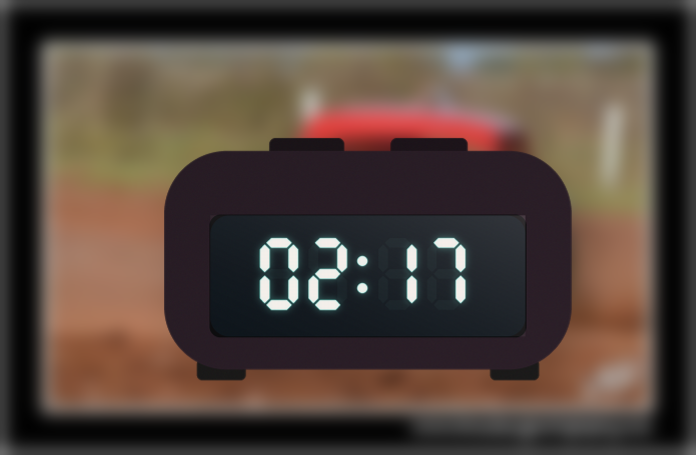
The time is **2:17**
